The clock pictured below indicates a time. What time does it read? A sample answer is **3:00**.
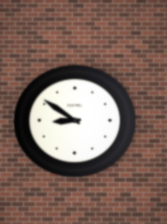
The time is **8:51**
